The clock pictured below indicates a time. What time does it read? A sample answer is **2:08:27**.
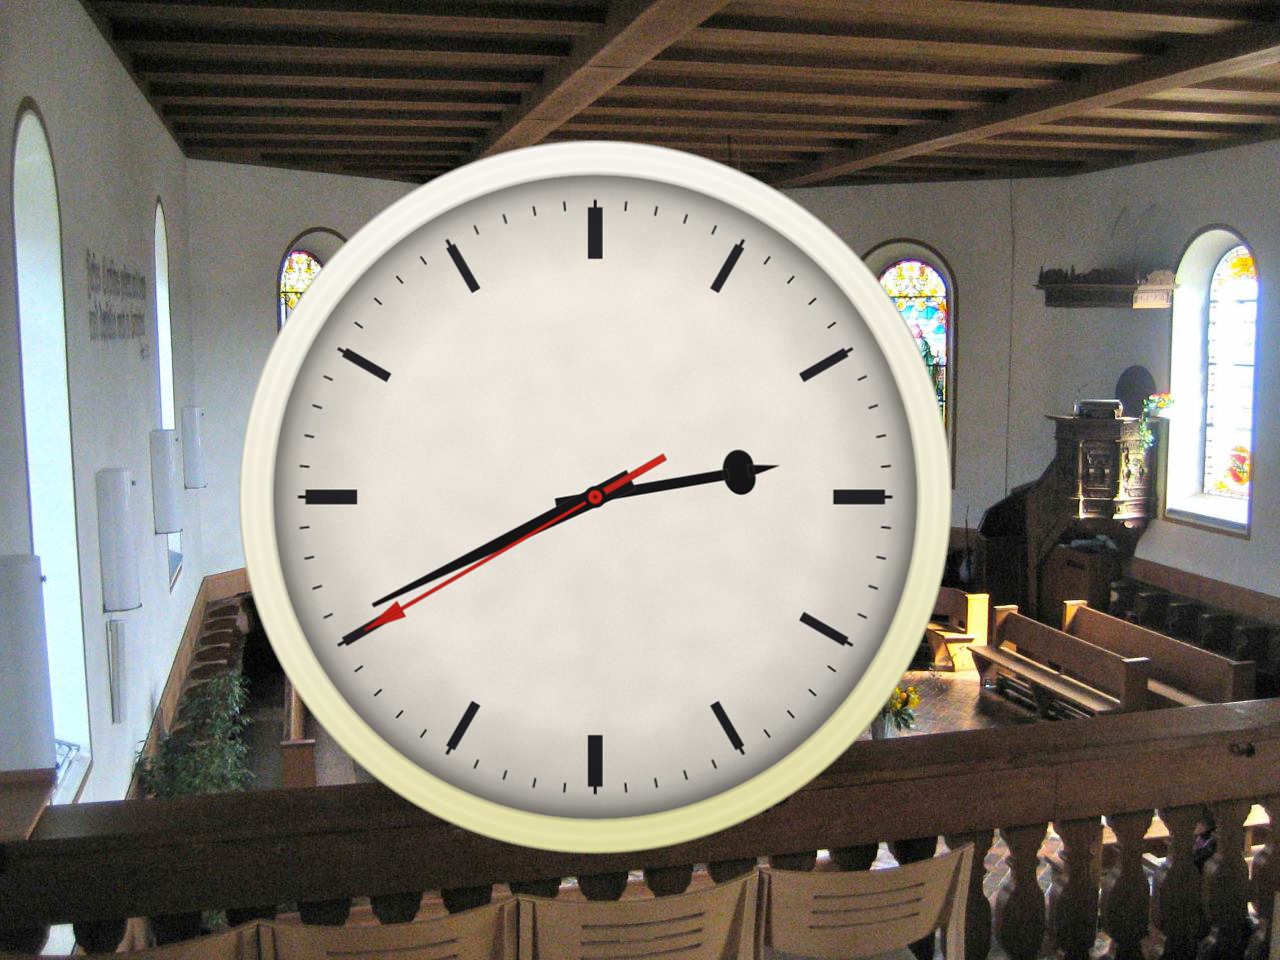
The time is **2:40:40**
